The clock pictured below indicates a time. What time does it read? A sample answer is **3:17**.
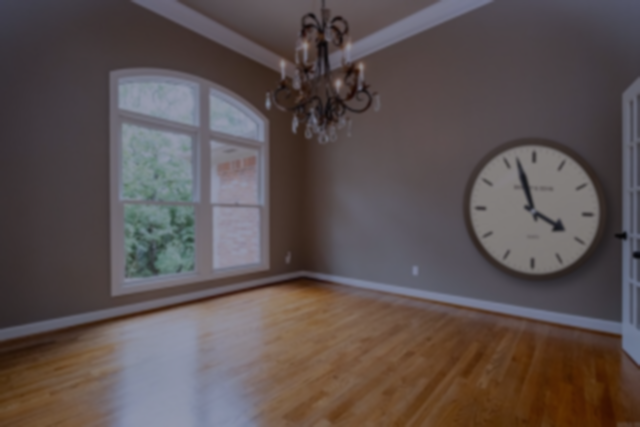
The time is **3:57**
